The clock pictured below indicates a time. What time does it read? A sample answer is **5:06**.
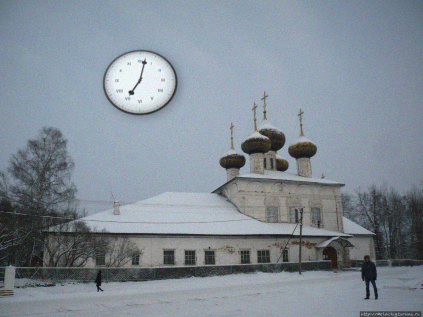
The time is **7:02**
